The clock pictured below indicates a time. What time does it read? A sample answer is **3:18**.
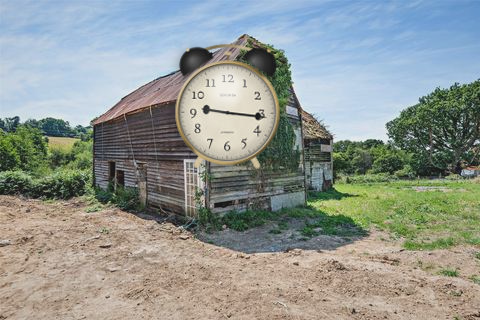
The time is **9:16**
